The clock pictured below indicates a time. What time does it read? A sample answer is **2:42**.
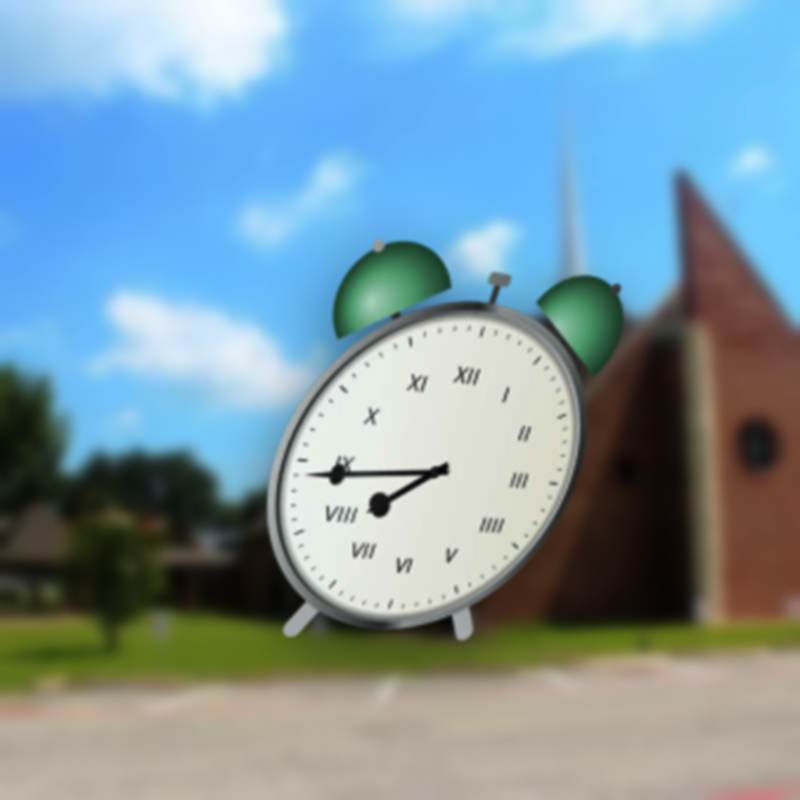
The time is **7:44**
